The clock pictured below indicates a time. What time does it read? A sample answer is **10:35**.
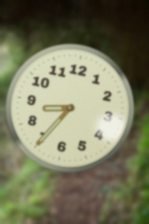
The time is **8:35**
